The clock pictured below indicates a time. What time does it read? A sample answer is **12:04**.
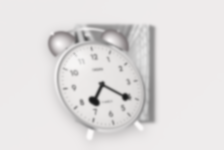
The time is **7:21**
